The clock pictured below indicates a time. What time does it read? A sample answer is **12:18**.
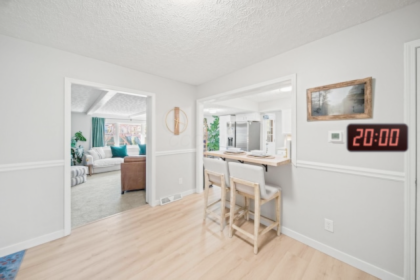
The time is **20:00**
